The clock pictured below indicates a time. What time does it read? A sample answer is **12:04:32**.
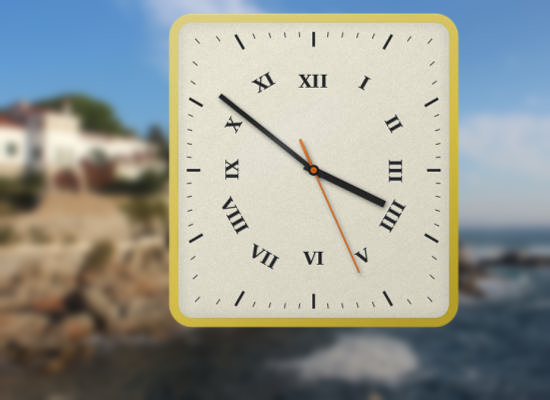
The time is **3:51:26**
